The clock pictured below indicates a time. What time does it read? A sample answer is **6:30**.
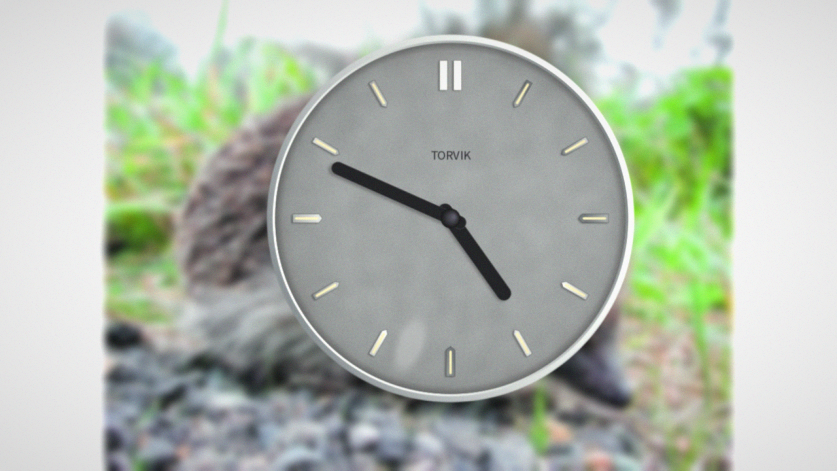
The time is **4:49**
